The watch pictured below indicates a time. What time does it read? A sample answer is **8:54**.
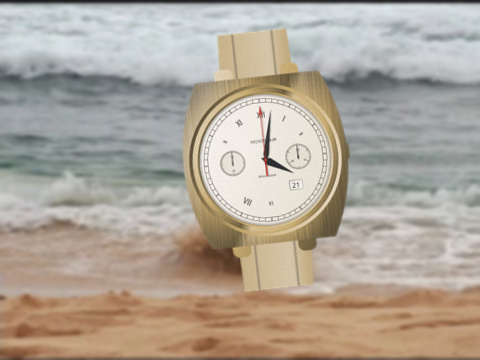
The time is **4:02**
